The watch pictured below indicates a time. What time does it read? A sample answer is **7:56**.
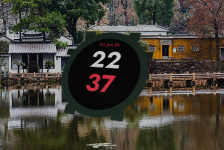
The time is **22:37**
